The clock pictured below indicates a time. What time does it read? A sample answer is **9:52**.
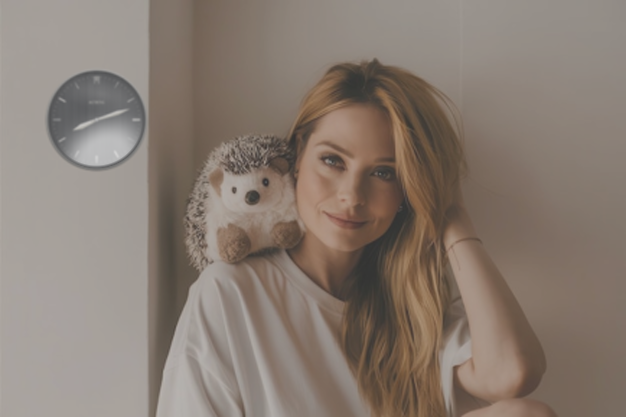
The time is **8:12**
